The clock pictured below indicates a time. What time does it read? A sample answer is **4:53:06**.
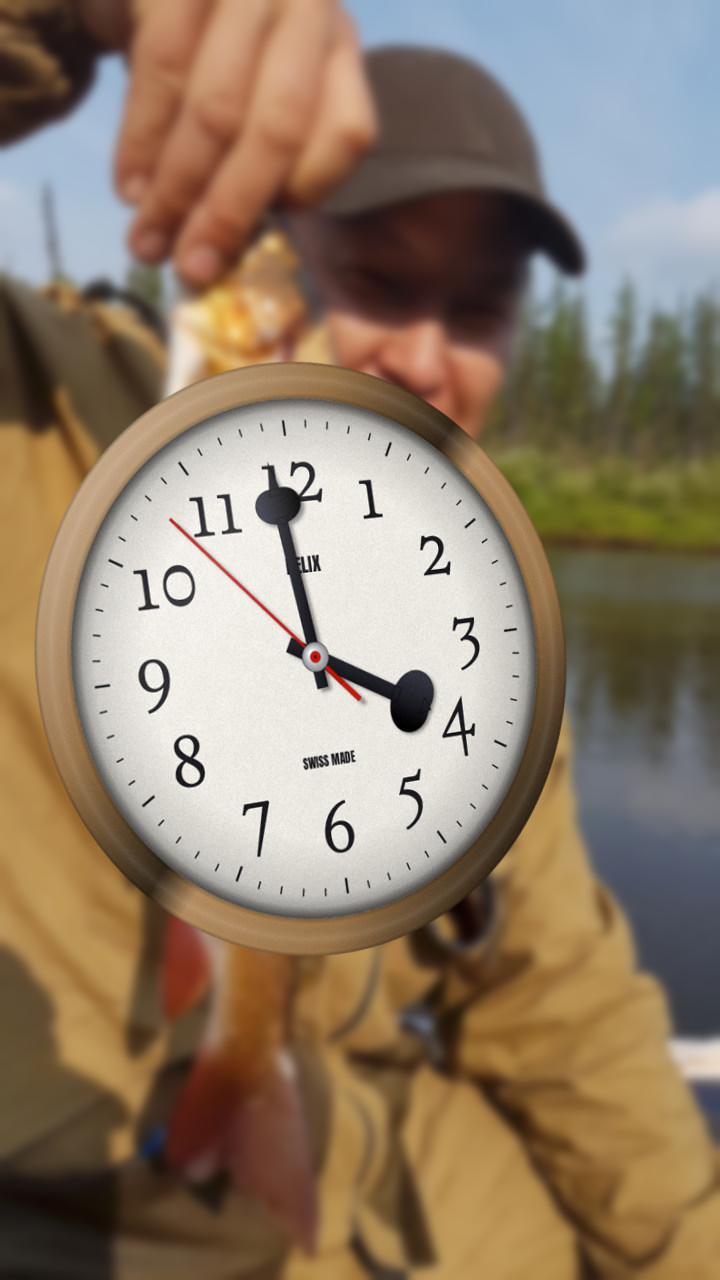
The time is **3:58:53**
